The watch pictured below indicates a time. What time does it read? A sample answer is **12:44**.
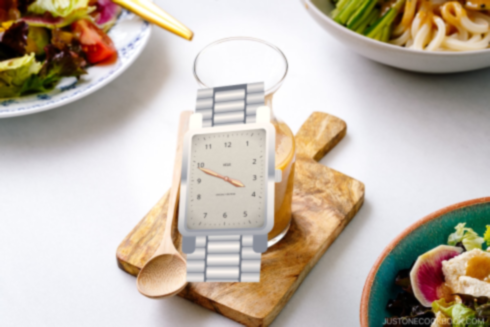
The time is **3:49**
